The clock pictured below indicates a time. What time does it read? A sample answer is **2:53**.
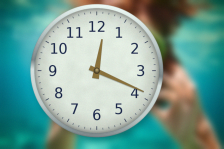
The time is **12:19**
